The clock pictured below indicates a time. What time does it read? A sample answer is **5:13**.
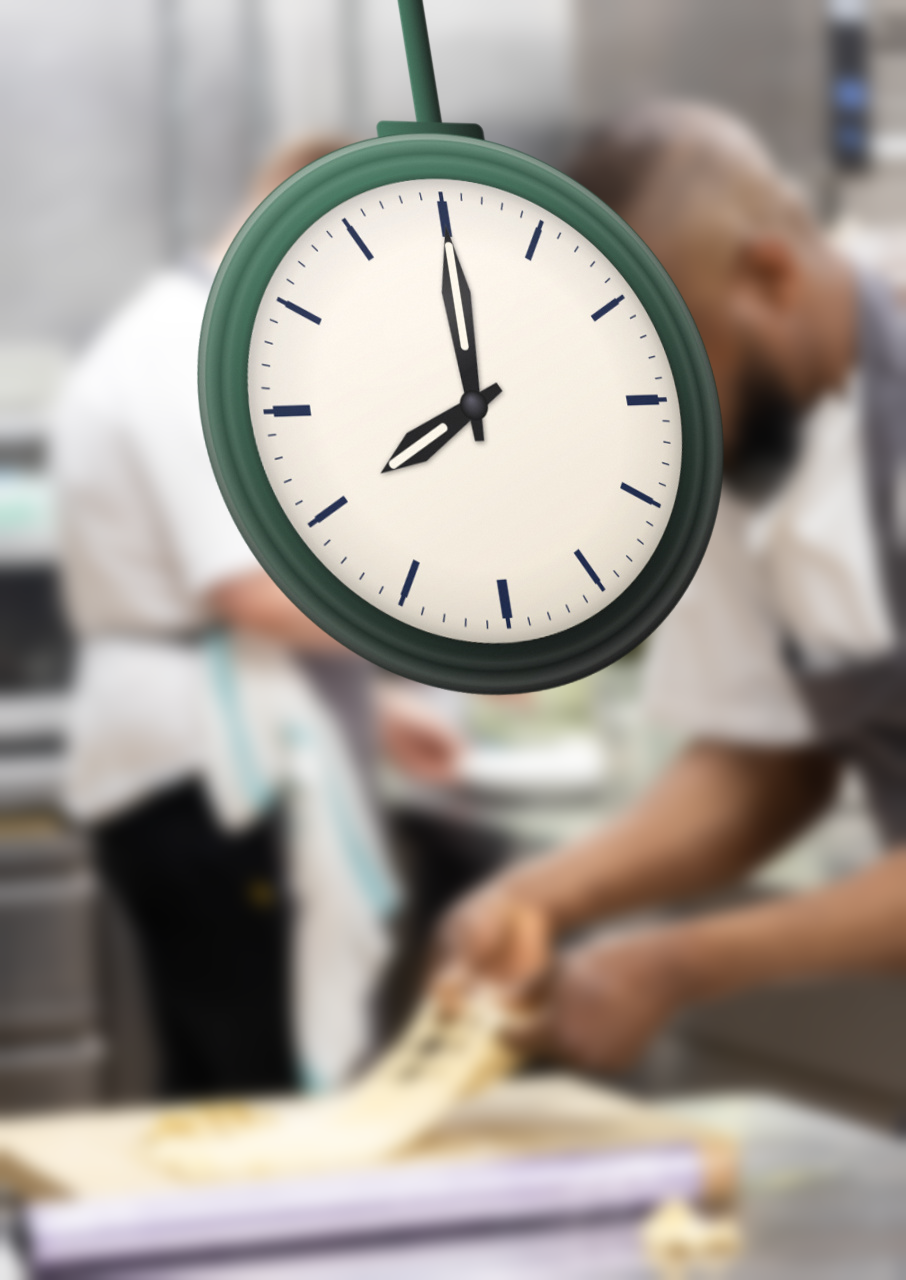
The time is **8:00**
